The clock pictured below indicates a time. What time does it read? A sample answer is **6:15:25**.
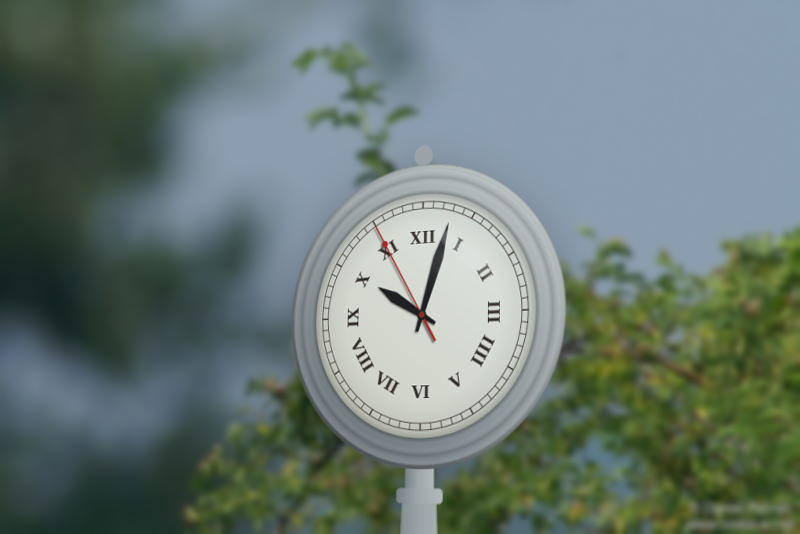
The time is **10:02:55**
